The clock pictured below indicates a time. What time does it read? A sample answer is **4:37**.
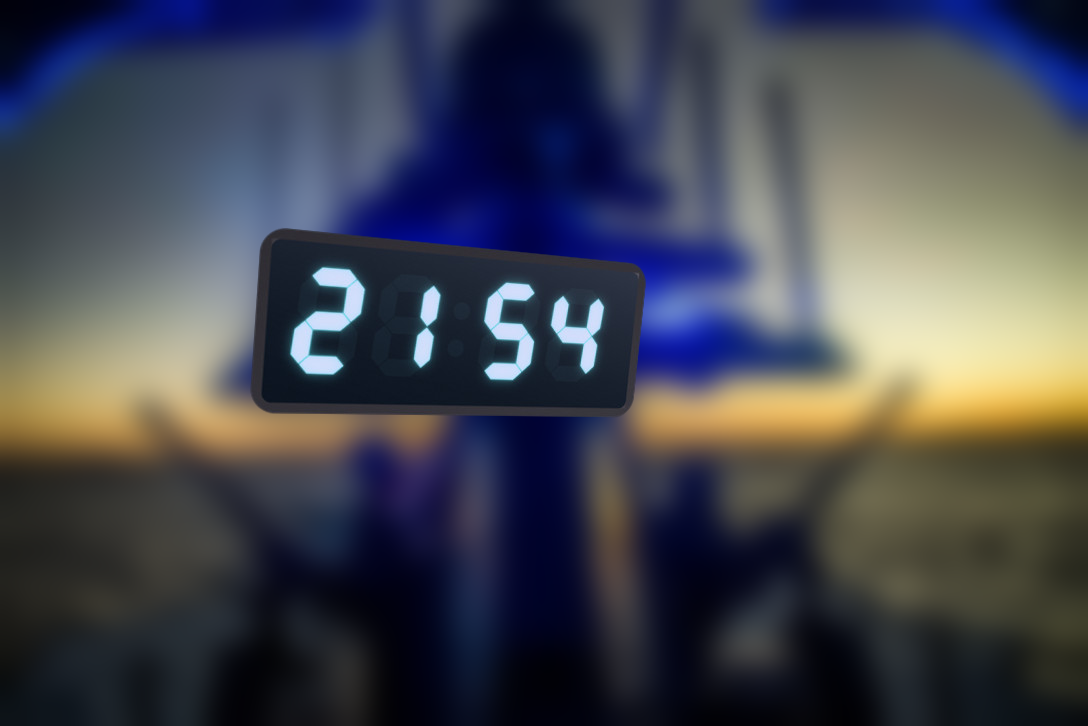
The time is **21:54**
